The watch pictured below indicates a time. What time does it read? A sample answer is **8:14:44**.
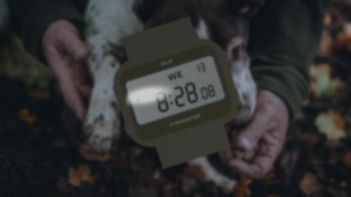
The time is **8:28:08**
